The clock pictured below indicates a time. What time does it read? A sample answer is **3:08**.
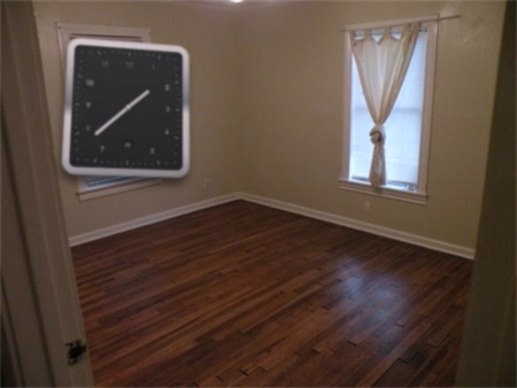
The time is **1:38**
